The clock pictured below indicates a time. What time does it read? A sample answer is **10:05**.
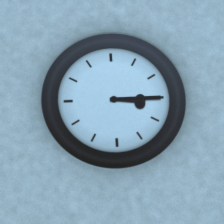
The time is **3:15**
